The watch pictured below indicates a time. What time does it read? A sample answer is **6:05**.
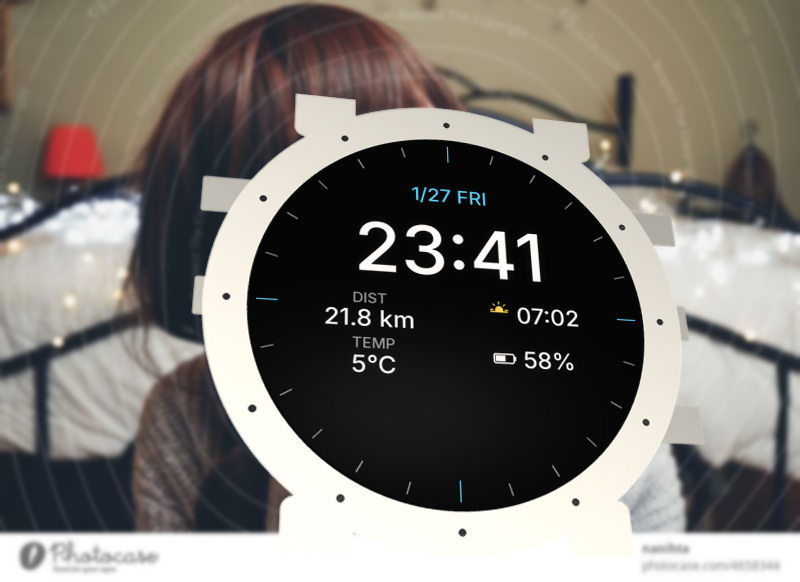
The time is **23:41**
